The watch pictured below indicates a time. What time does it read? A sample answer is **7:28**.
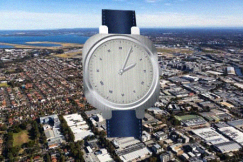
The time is **2:04**
